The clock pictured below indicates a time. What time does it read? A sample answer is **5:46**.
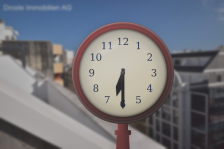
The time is **6:30**
